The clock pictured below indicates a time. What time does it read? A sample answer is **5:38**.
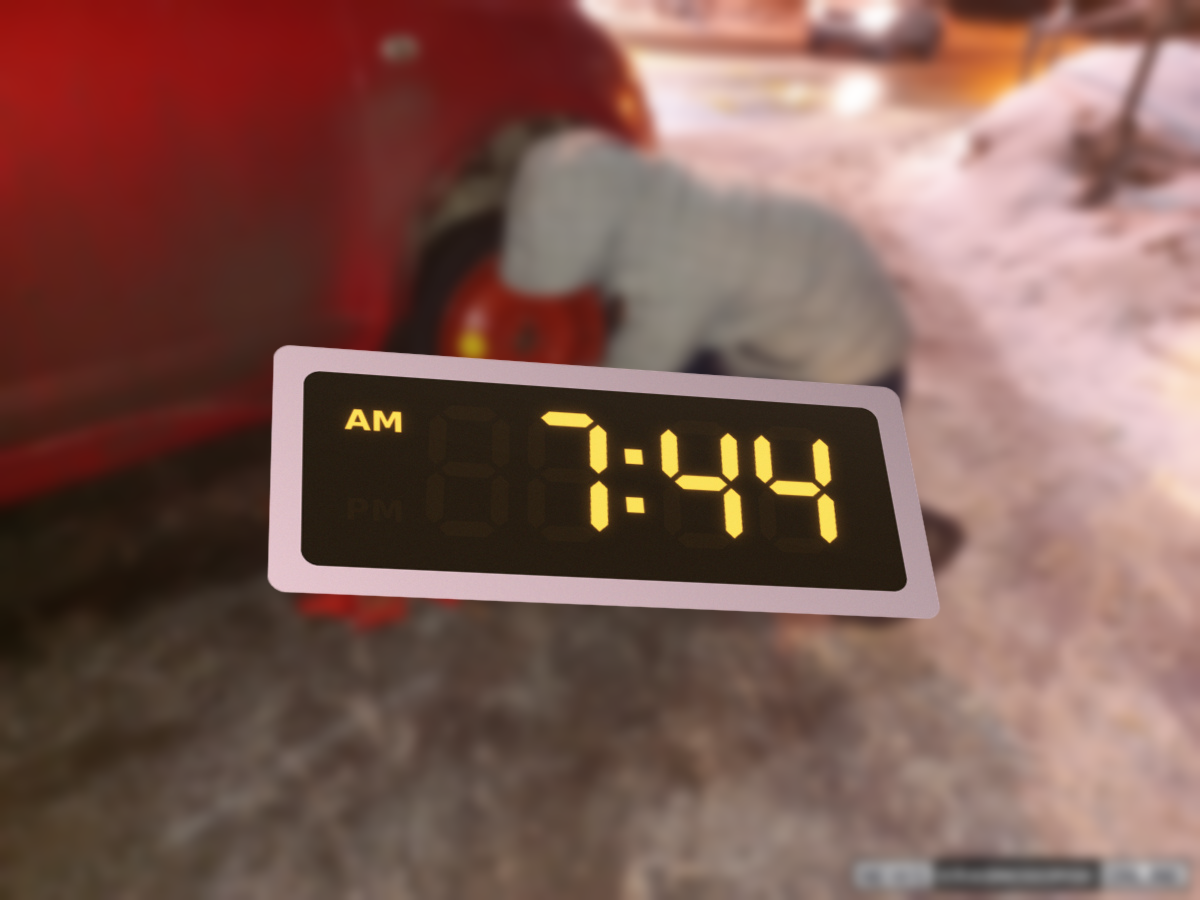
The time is **7:44**
